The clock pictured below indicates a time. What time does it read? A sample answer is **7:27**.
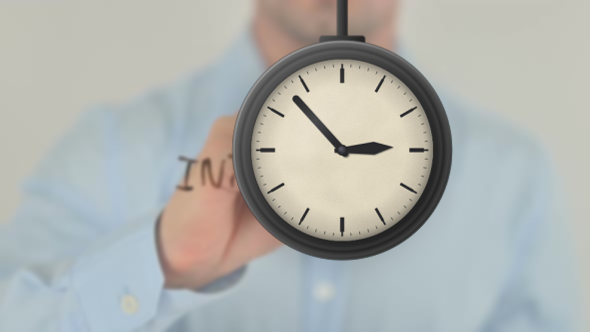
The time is **2:53**
